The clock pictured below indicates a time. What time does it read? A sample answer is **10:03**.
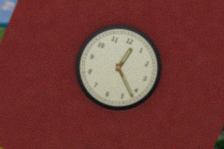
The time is **12:22**
